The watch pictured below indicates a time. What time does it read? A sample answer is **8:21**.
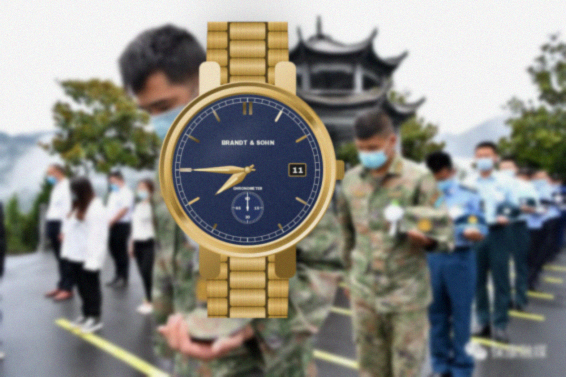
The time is **7:45**
